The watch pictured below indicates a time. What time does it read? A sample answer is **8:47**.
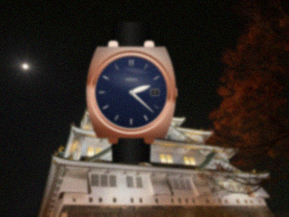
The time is **2:22**
